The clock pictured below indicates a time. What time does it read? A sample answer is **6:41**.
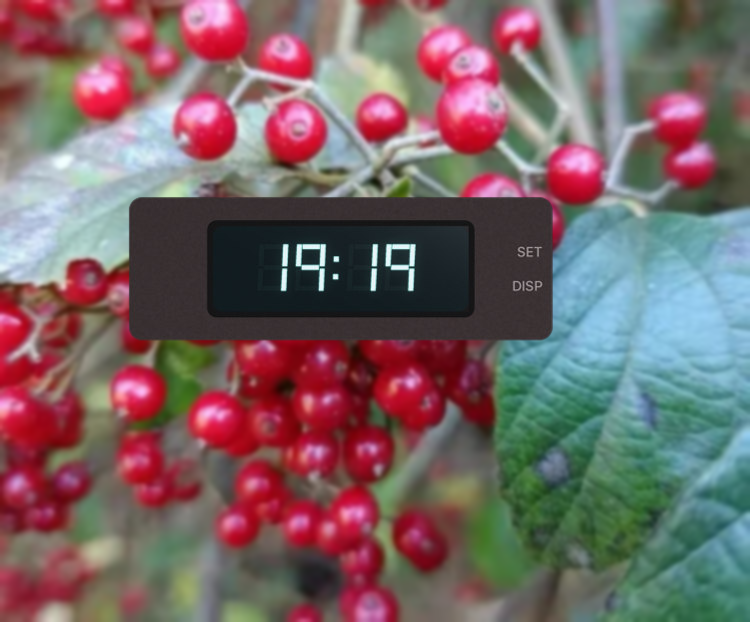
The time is **19:19**
